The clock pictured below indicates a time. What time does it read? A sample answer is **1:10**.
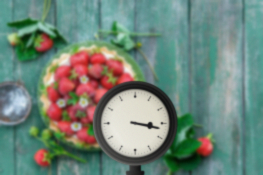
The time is **3:17**
